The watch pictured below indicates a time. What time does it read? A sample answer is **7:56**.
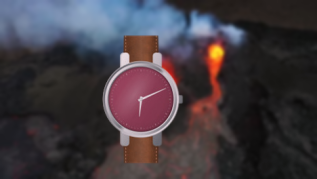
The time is **6:11**
